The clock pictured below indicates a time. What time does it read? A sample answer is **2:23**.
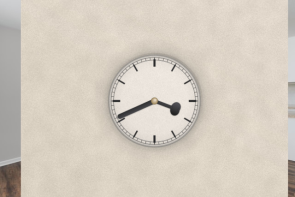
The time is **3:41**
